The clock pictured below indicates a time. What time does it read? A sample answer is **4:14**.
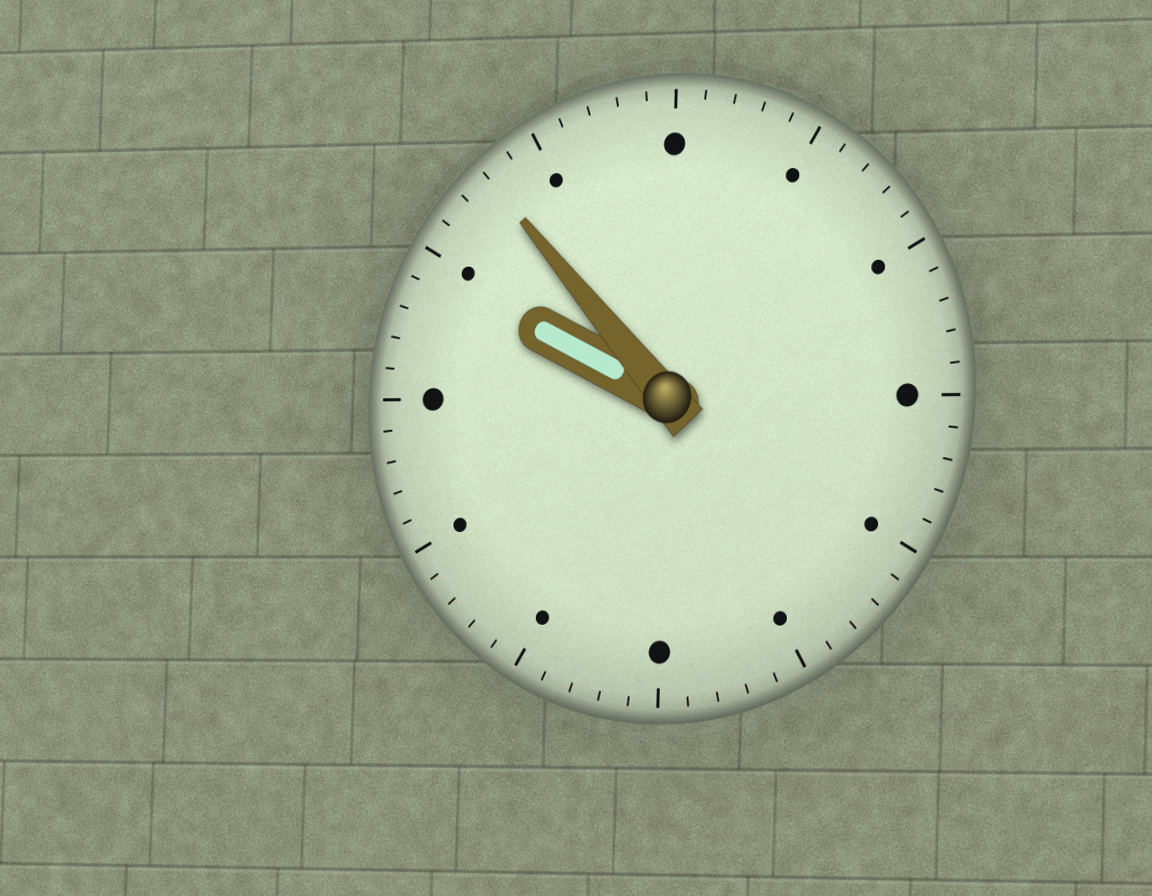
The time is **9:53**
